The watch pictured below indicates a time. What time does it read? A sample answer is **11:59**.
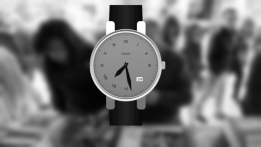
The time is **7:28**
